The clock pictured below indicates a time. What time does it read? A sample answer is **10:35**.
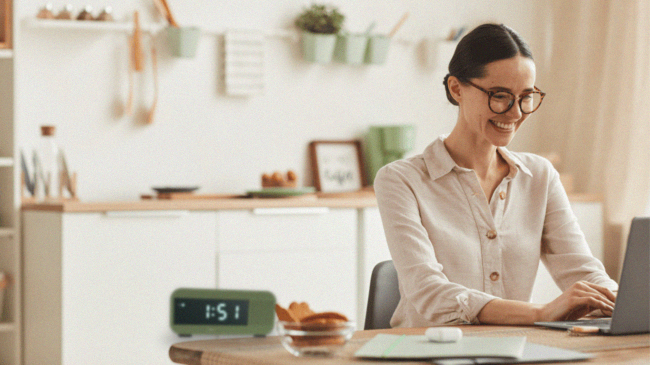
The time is **1:51**
